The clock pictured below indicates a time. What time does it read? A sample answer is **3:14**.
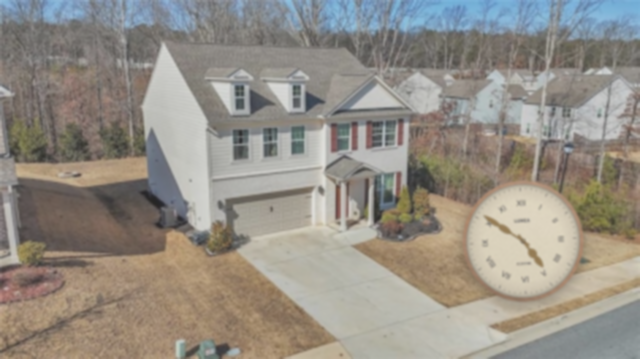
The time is **4:51**
